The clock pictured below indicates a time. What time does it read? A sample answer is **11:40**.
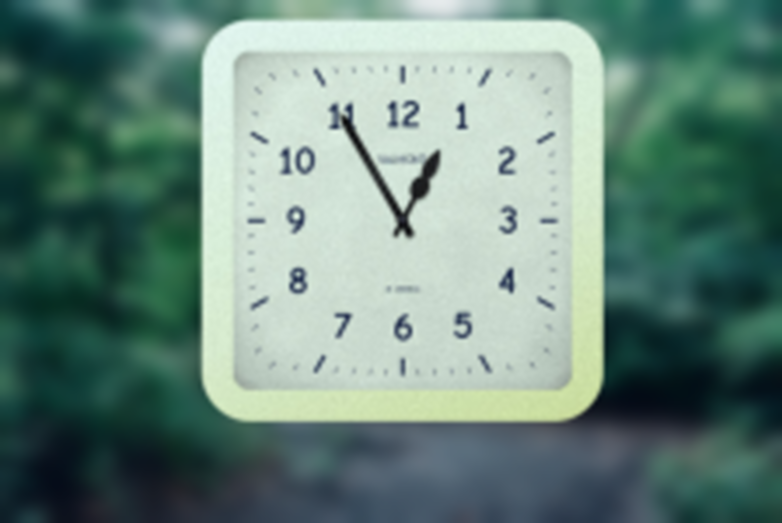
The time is **12:55**
